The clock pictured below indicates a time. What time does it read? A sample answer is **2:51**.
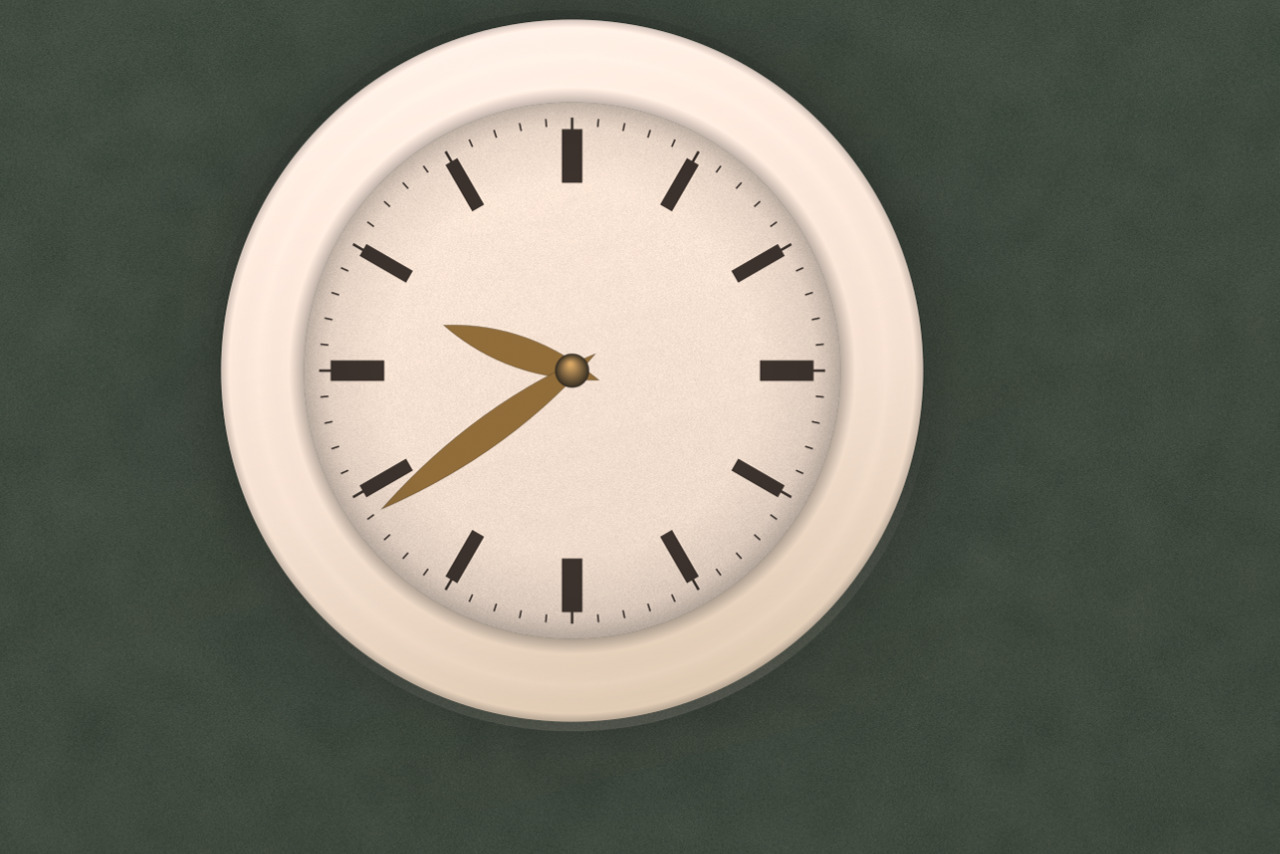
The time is **9:39**
